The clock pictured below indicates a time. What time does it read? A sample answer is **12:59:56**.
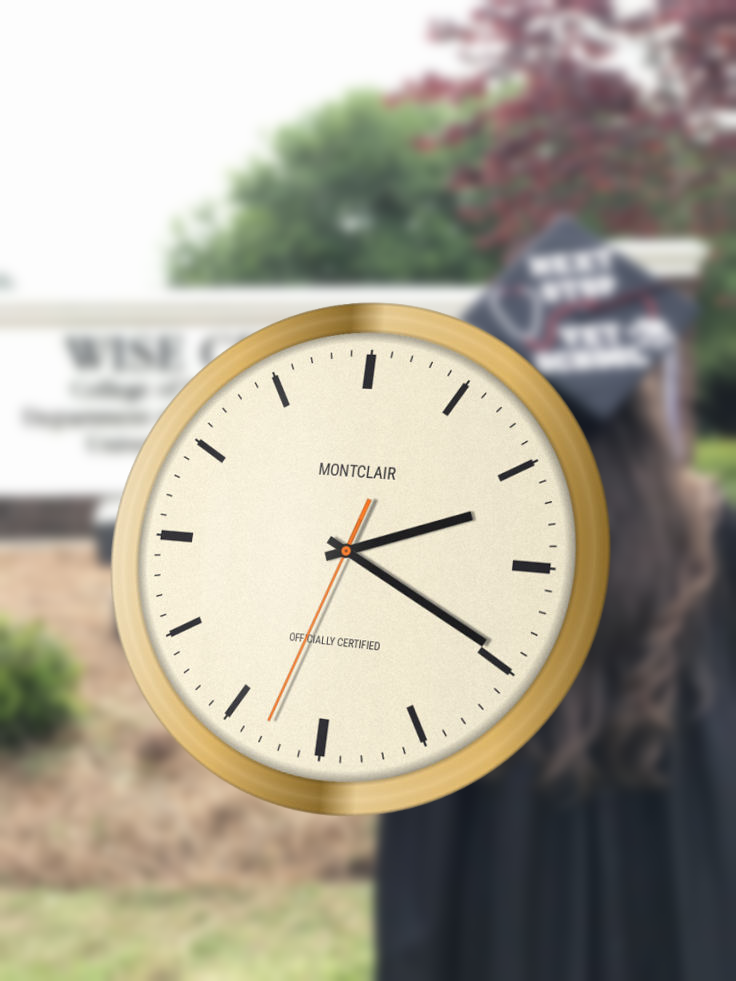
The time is **2:19:33**
